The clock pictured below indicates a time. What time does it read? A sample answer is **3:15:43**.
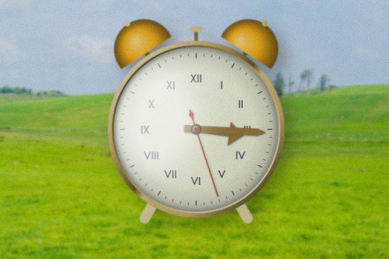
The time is **3:15:27**
